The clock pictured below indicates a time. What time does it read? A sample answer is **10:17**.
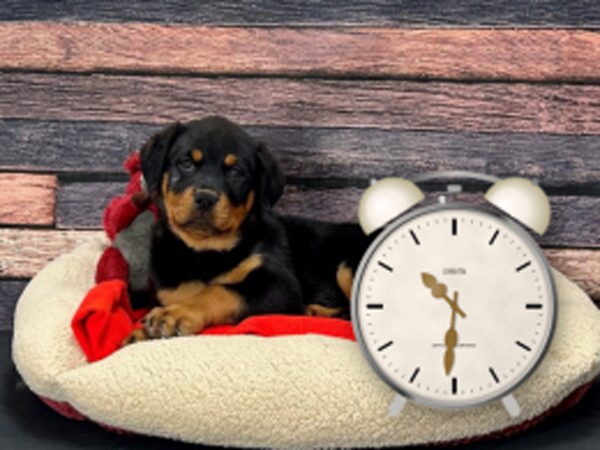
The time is **10:31**
